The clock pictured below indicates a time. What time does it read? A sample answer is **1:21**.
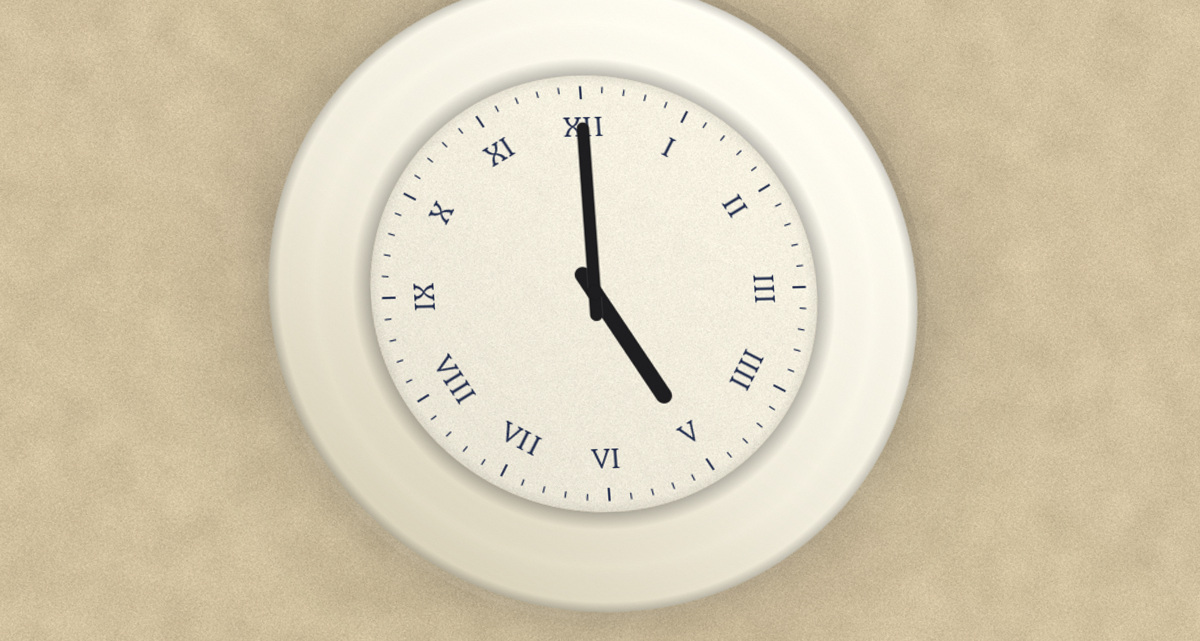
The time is **5:00**
